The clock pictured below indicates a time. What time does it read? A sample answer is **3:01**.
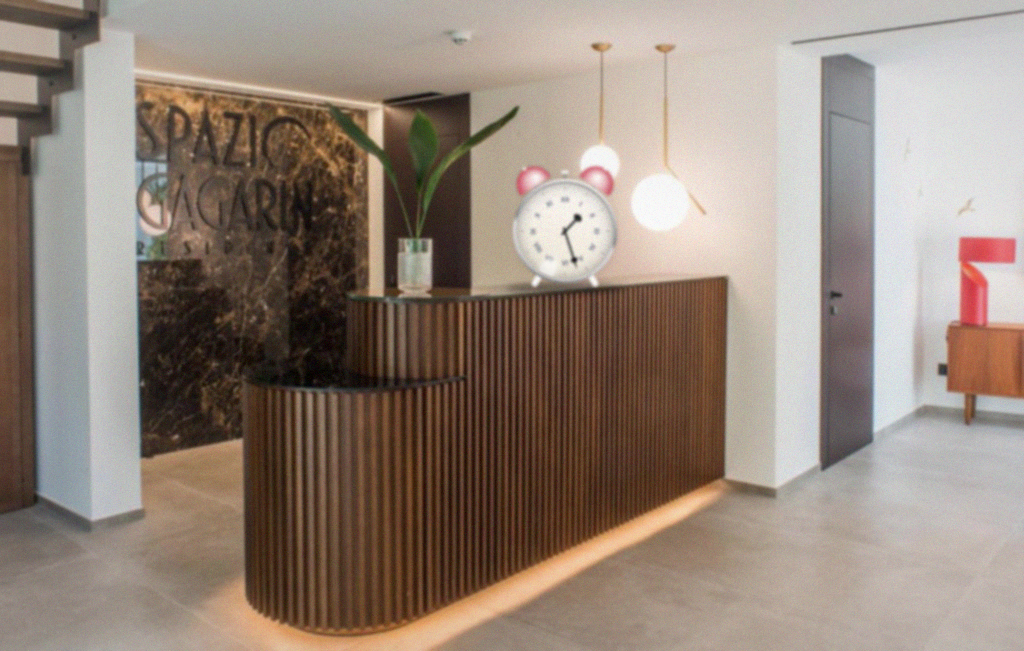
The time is **1:27**
